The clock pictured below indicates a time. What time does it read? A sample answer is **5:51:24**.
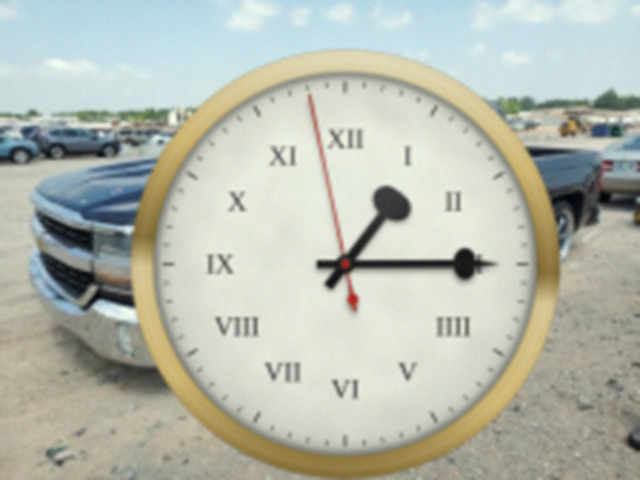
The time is **1:14:58**
